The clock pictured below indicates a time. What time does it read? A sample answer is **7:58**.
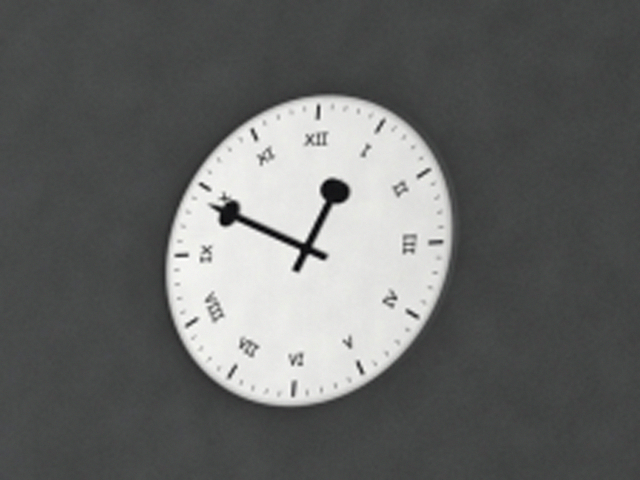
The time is **12:49**
